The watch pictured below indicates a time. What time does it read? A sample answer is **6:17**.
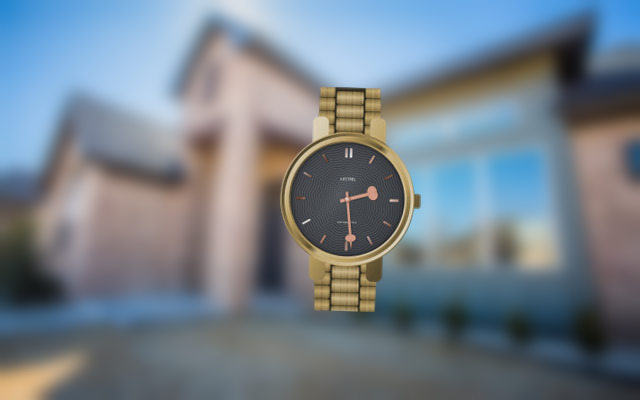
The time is **2:29**
